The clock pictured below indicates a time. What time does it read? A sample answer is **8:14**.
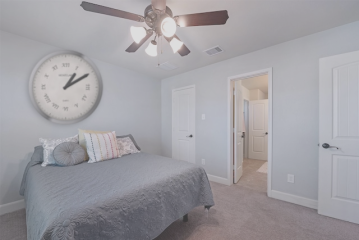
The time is **1:10**
